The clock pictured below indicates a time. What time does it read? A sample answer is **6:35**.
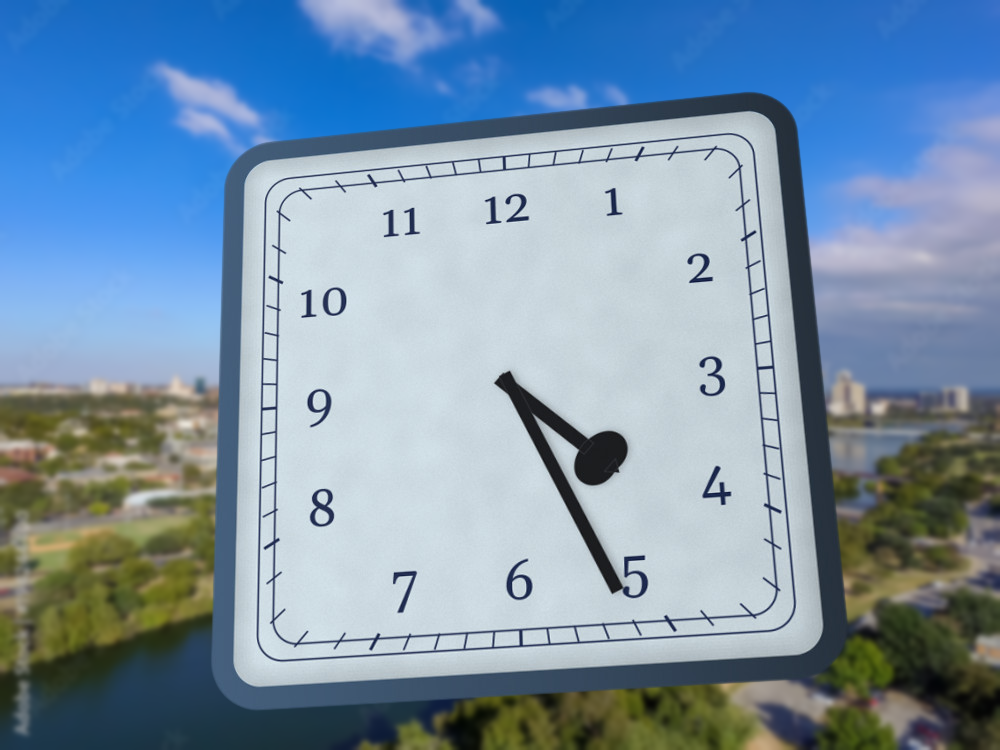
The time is **4:26**
